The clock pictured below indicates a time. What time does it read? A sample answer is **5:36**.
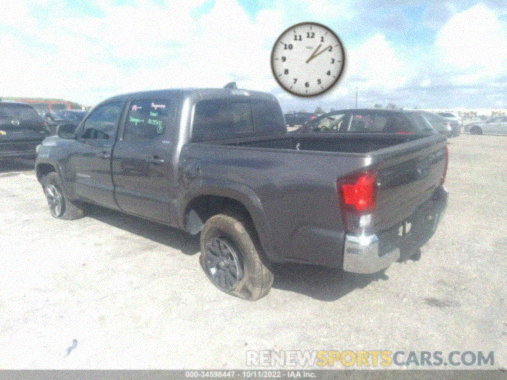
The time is **1:09**
